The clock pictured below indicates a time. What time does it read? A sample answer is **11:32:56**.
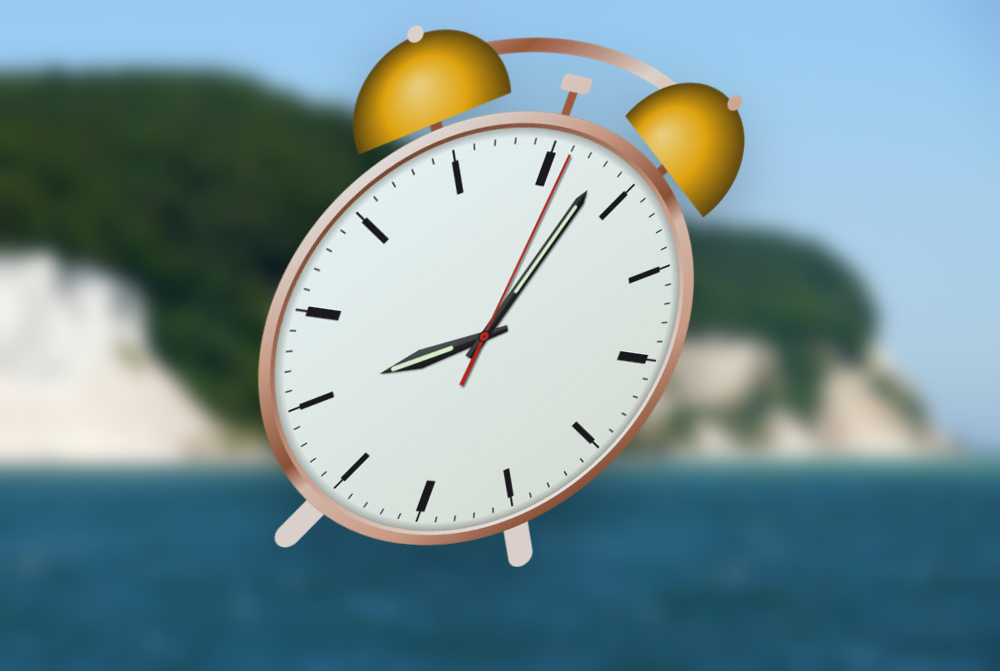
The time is **8:03:01**
